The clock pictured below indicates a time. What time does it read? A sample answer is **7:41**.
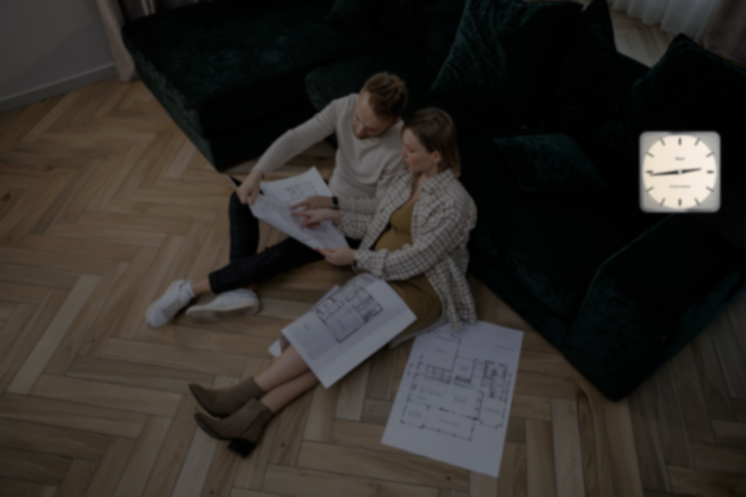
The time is **2:44**
